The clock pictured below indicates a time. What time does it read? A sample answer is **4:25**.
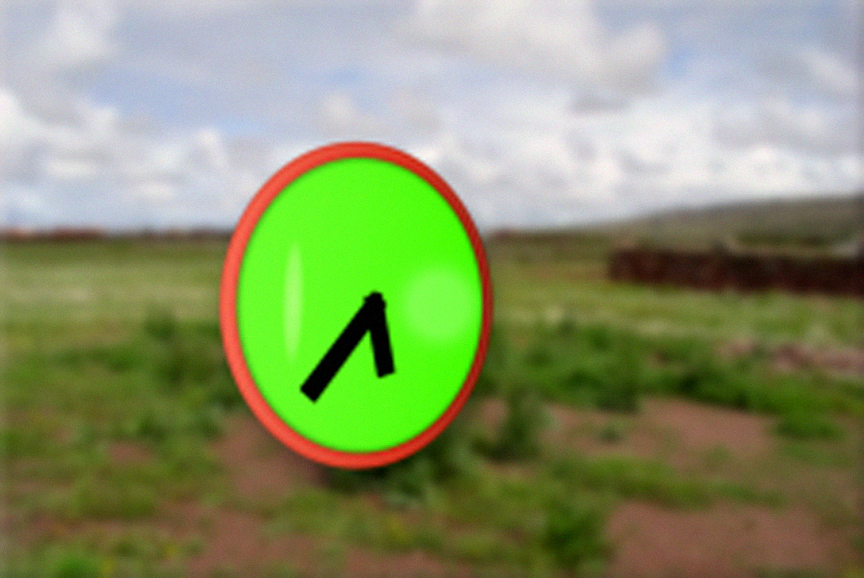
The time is **5:37**
